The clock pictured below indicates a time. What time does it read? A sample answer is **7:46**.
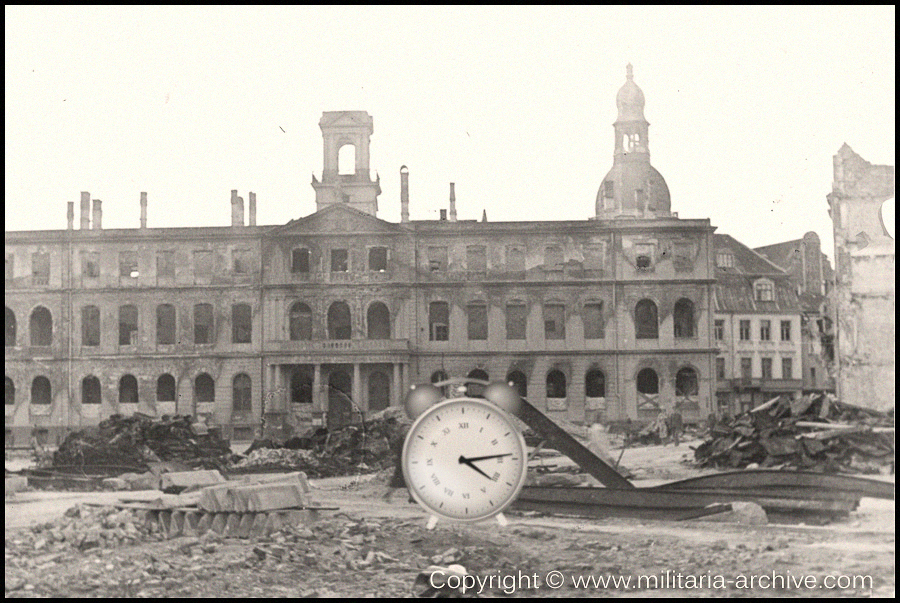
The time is **4:14**
